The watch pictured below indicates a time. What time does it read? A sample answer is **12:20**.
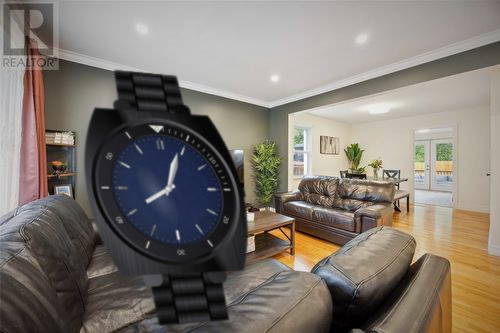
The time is **8:04**
